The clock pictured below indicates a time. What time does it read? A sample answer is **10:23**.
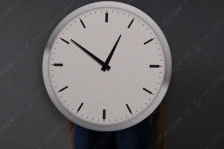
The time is **12:51**
